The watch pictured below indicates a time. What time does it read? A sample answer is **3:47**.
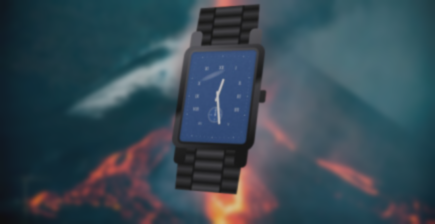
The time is **12:28**
